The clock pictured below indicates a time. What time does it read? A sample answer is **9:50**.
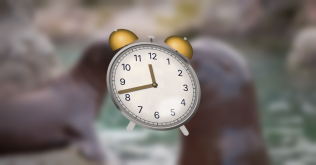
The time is **11:42**
